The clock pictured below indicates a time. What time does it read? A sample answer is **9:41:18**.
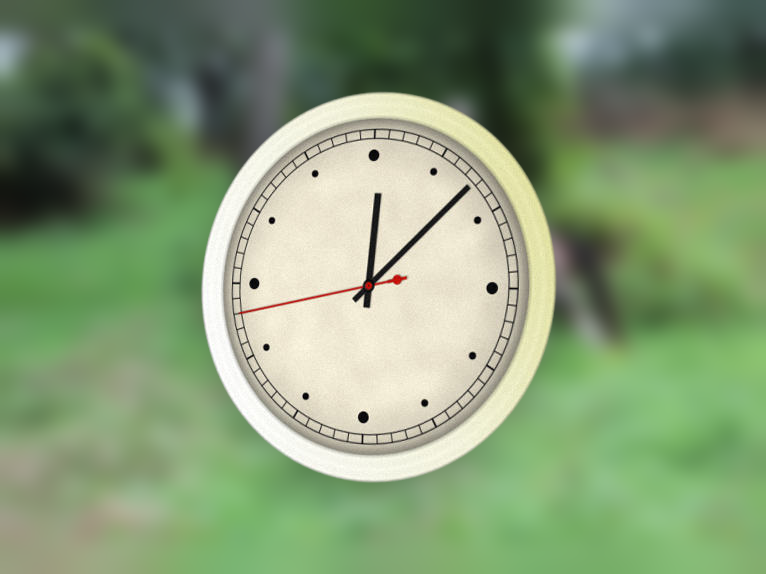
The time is **12:07:43**
